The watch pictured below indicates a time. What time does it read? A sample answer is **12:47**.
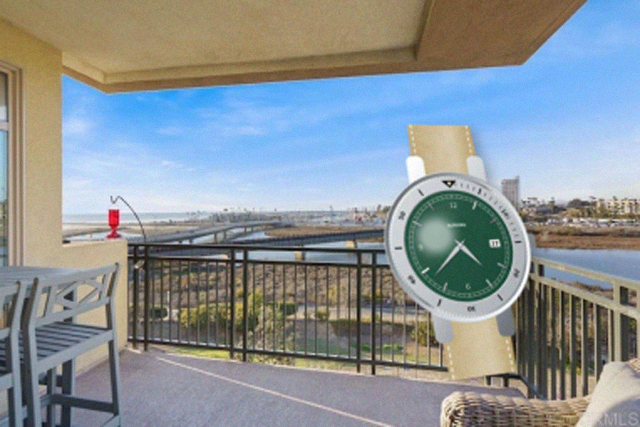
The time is **4:38**
